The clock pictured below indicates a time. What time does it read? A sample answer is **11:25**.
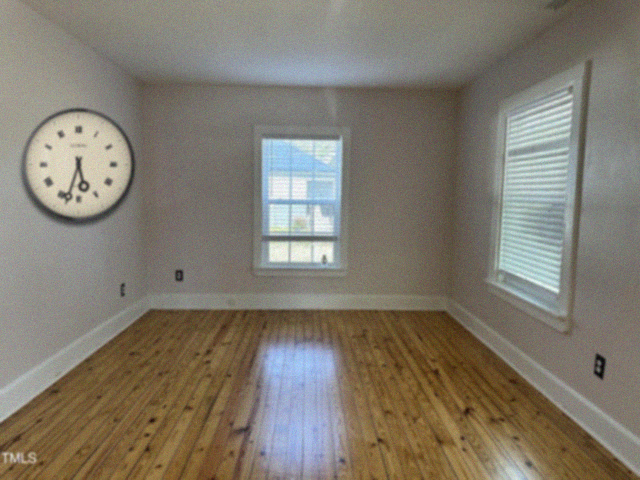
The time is **5:33**
